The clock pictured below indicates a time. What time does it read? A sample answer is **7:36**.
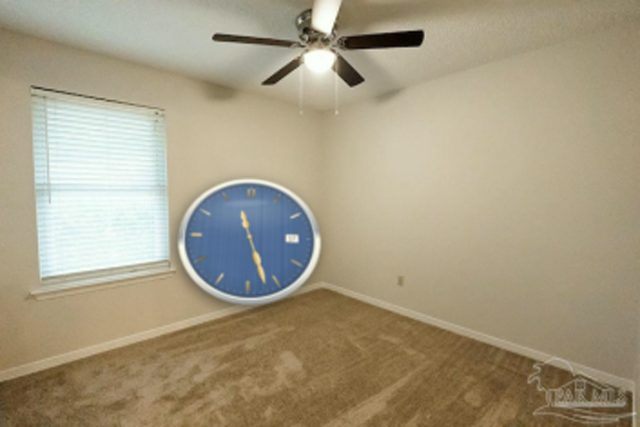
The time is **11:27**
